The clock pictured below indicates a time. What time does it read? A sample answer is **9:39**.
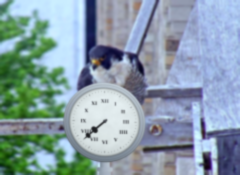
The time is **7:38**
